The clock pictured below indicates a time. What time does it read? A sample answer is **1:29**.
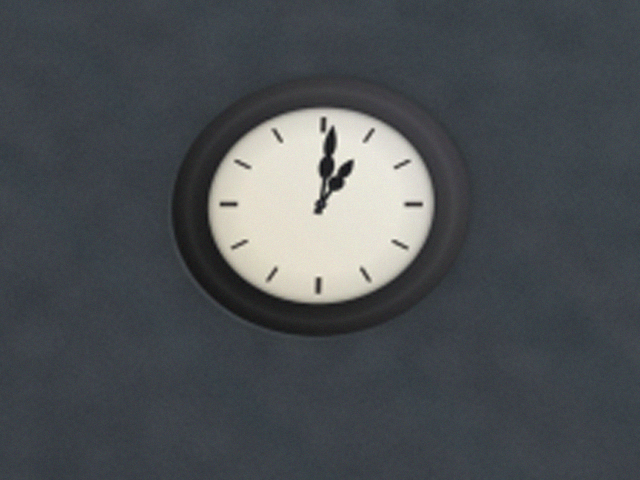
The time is **1:01**
